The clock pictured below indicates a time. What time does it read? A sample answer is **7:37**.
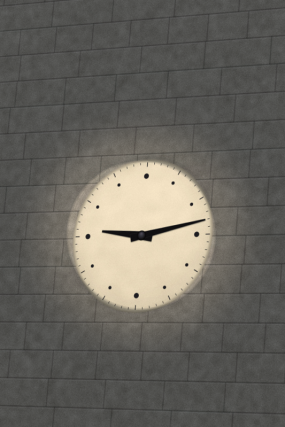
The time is **9:13**
